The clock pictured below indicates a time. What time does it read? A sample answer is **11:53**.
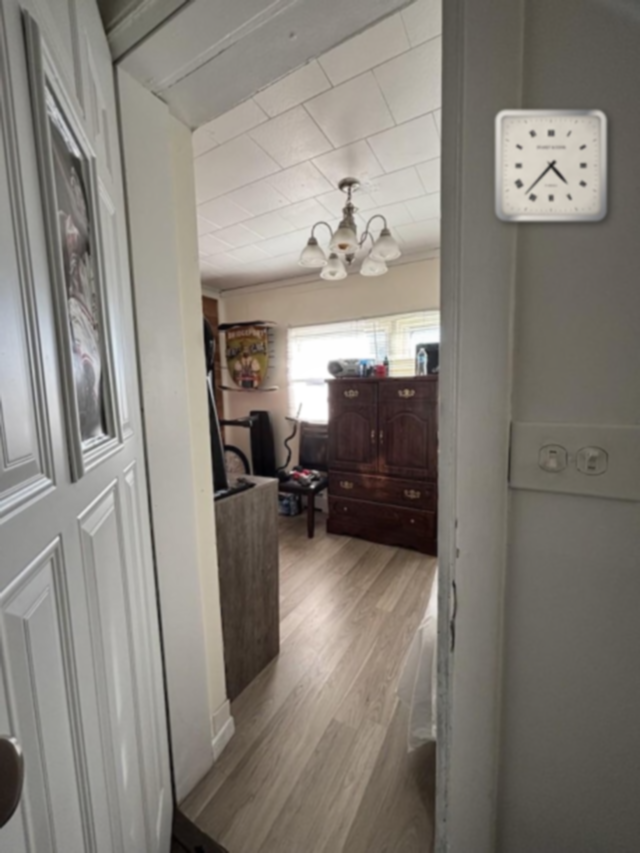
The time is **4:37**
